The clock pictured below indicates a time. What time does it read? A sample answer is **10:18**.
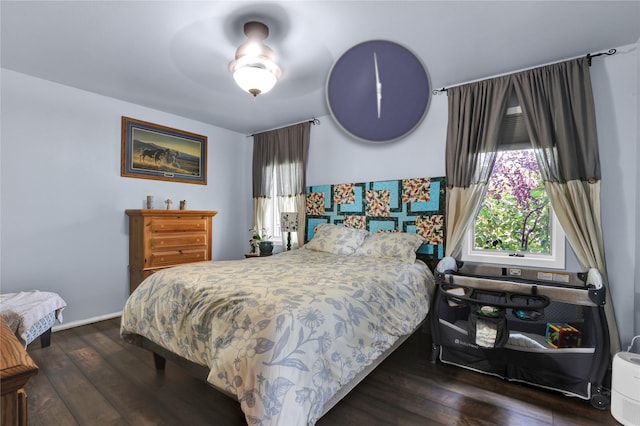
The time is **5:59**
